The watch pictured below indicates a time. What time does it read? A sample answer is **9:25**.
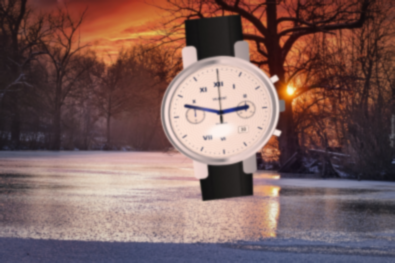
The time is **2:48**
